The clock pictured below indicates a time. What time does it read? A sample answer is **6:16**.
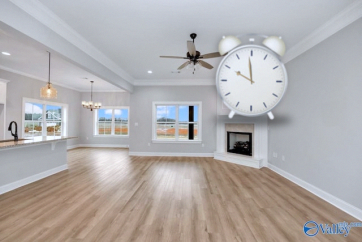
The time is **9:59**
